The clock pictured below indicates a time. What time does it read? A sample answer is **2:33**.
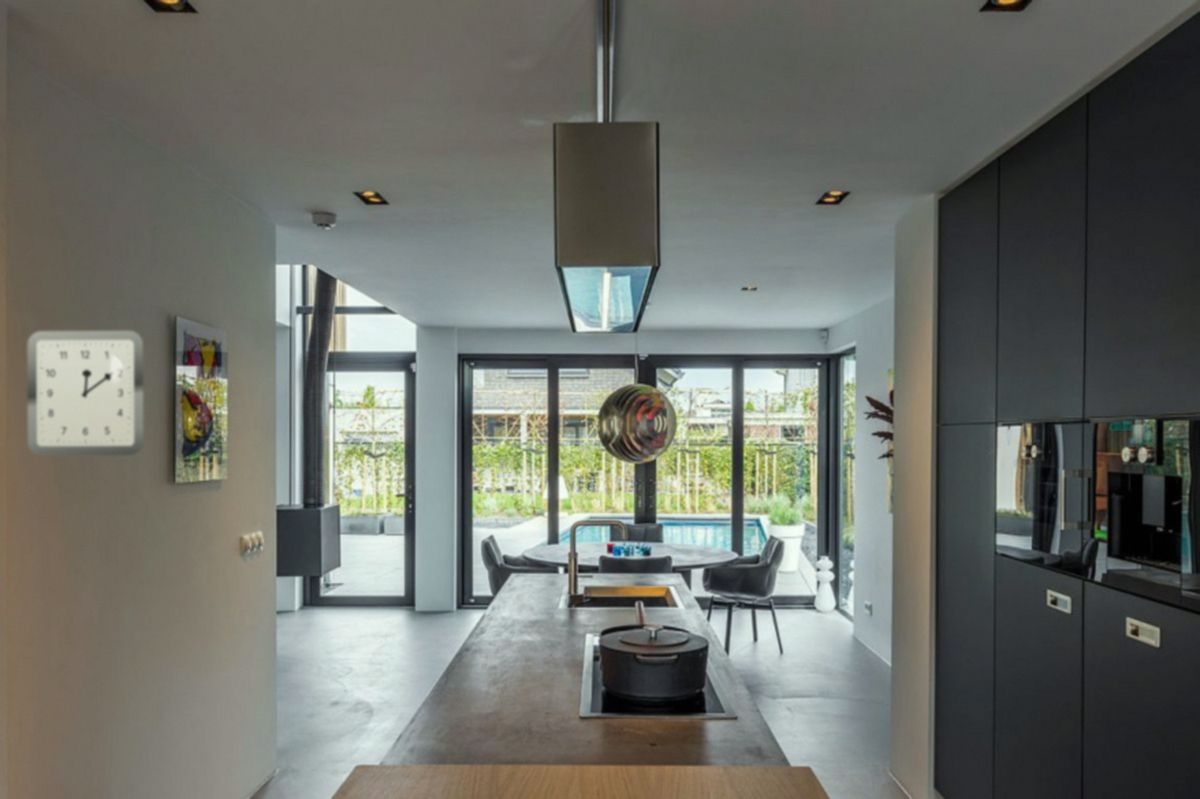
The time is **12:09**
